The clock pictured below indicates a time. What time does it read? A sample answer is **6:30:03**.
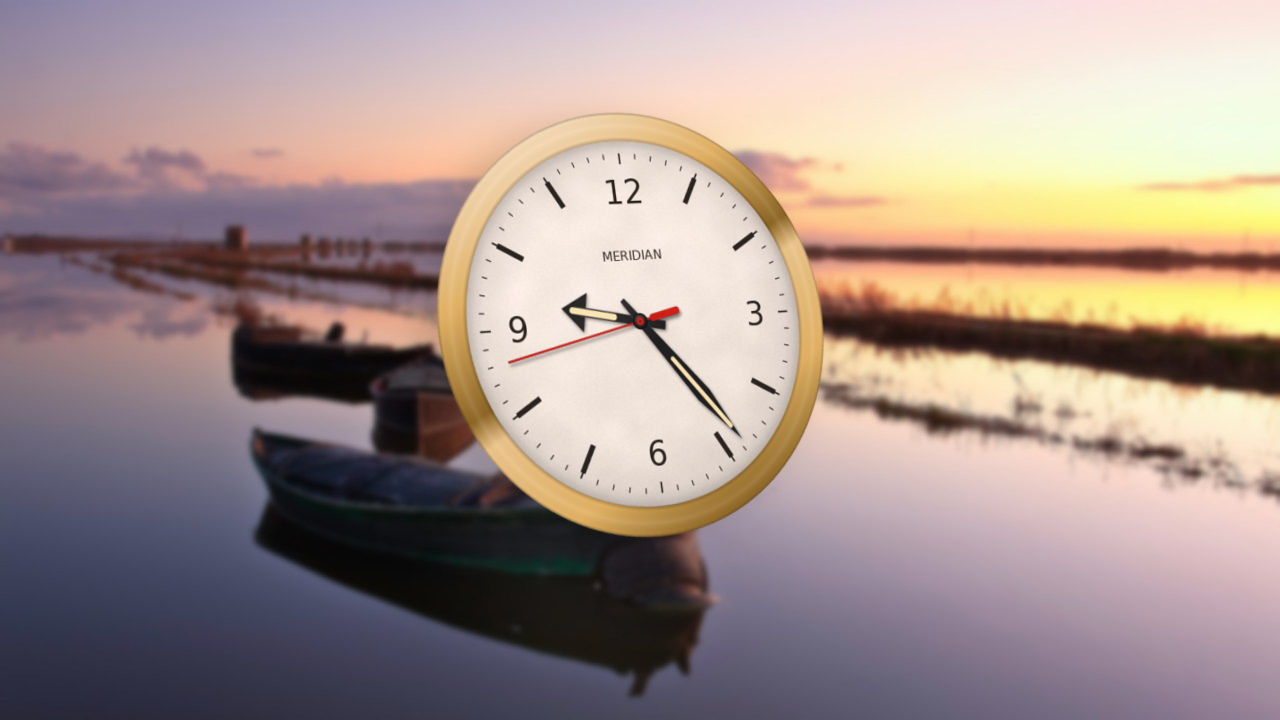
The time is **9:23:43**
